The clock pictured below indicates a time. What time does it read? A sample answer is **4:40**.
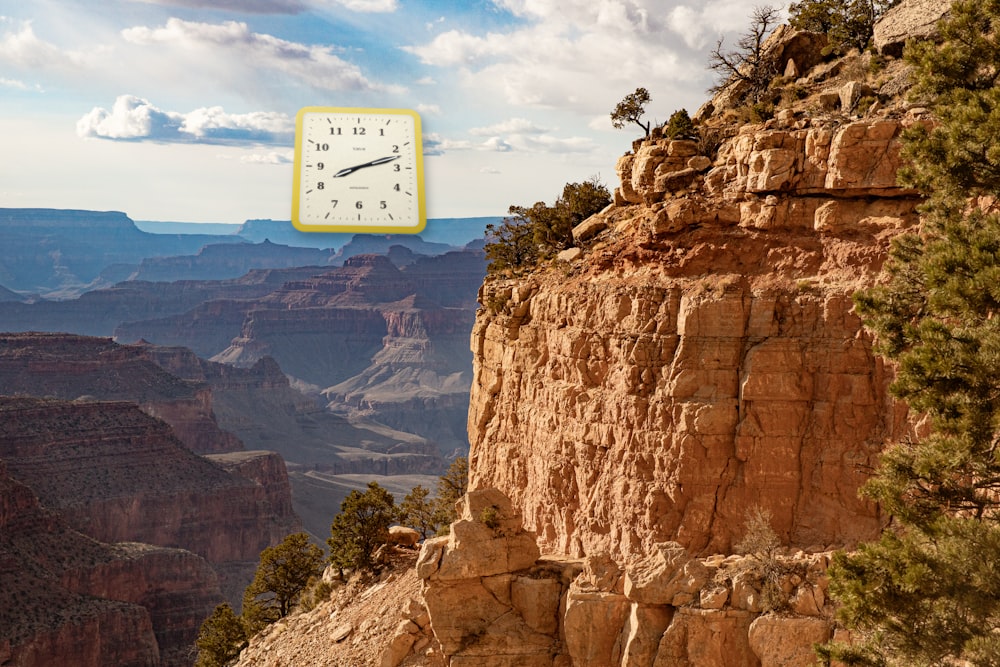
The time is **8:12**
